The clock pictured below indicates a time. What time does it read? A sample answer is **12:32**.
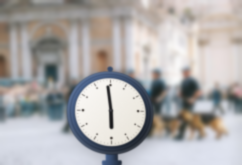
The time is **5:59**
